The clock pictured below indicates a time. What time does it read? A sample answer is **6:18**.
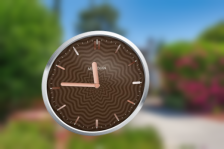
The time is **11:46**
